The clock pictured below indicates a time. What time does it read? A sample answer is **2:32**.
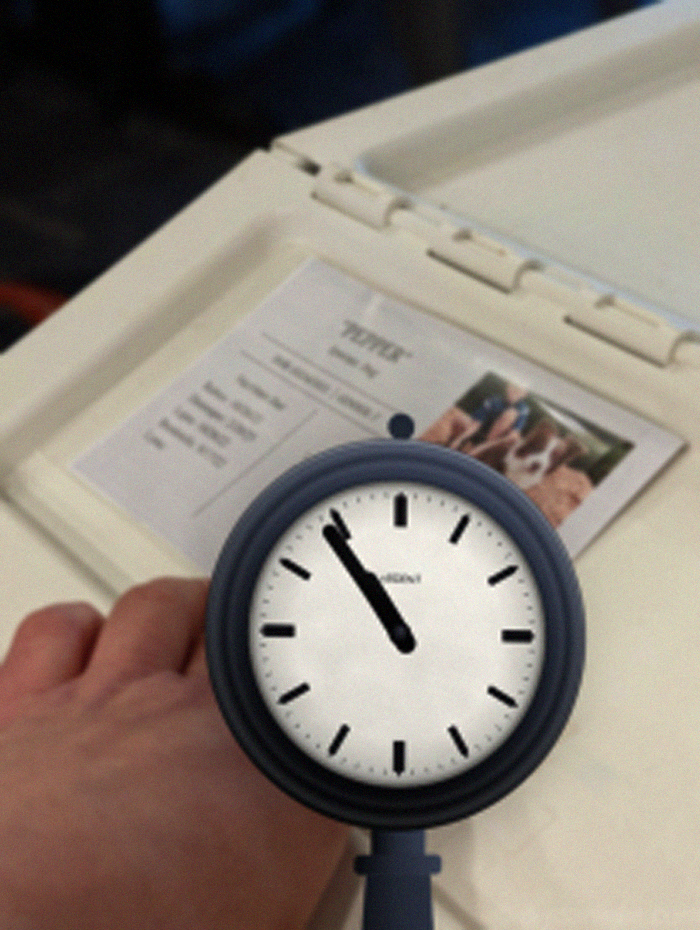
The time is **10:54**
